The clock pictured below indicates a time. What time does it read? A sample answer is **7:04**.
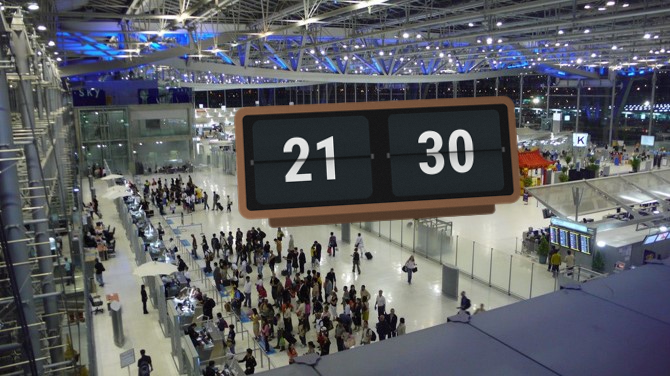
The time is **21:30**
